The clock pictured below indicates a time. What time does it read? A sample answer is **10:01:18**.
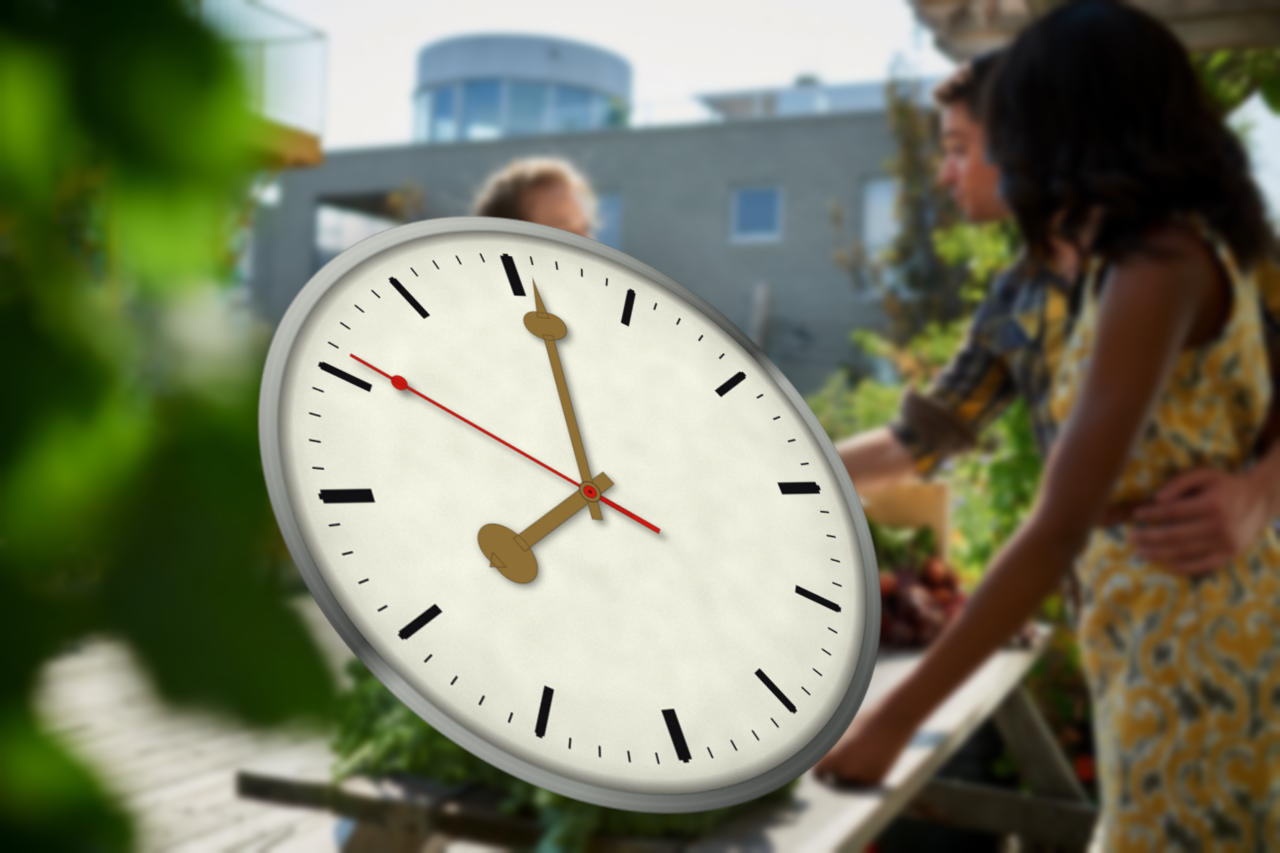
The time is **8:00:51**
